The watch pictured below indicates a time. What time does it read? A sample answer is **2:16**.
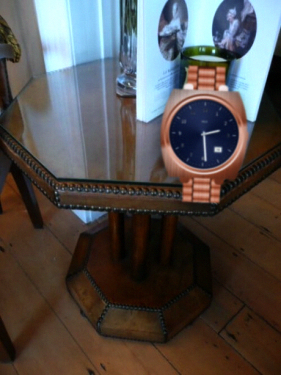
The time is **2:29**
